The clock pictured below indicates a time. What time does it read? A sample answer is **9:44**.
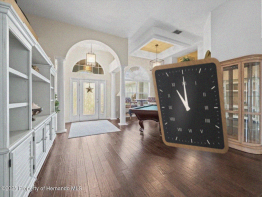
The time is **11:00**
